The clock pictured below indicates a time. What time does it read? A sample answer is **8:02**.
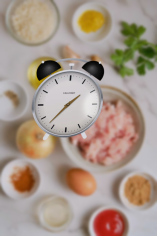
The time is **1:37**
